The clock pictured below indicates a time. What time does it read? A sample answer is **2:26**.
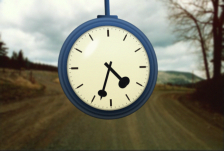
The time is **4:33**
